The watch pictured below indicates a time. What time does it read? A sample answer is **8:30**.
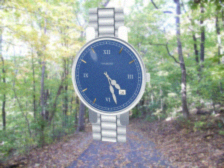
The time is **4:27**
